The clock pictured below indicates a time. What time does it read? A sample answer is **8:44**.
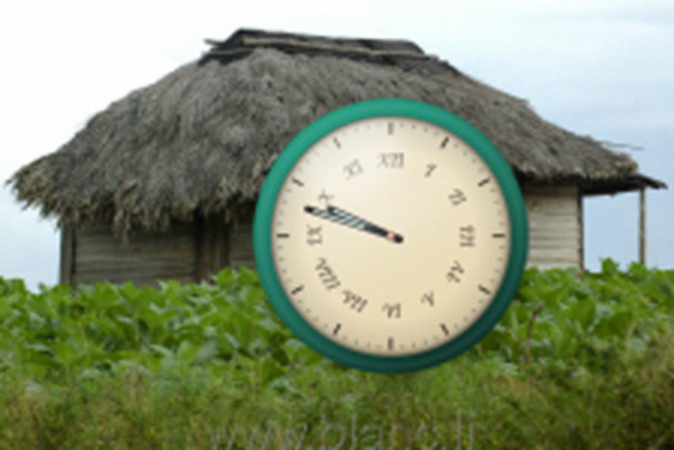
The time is **9:48**
